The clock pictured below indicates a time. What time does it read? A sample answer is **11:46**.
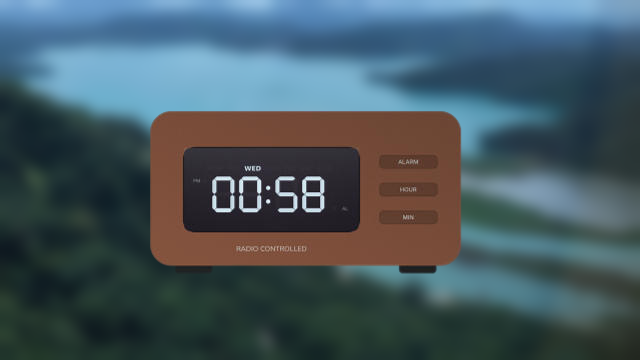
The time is **0:58**
